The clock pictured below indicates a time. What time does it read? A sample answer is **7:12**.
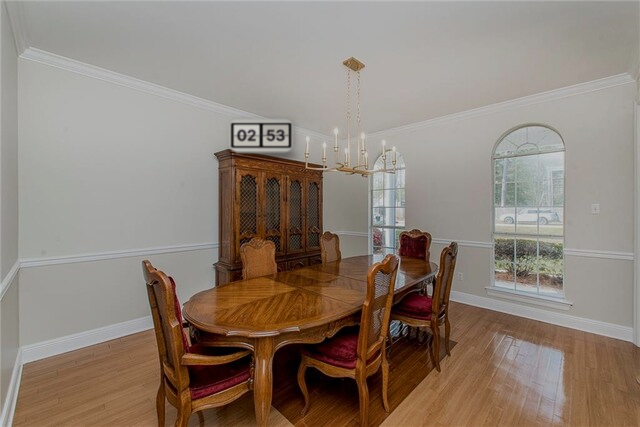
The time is **2:53**
